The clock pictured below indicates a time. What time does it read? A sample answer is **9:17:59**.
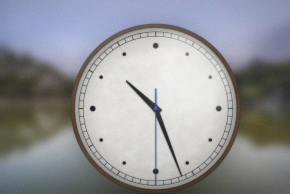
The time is **10:26:30**
